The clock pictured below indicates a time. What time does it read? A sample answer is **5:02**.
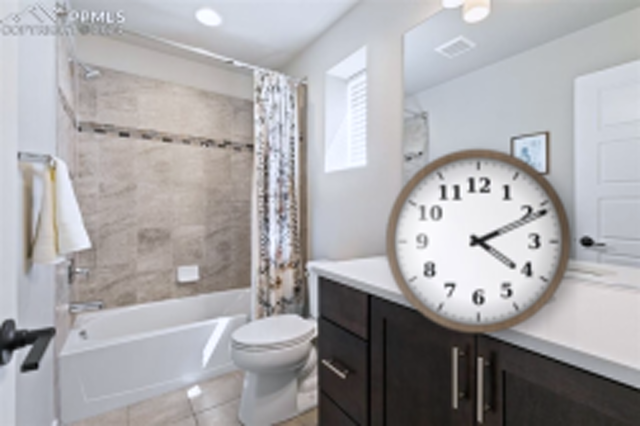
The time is **4:11**
